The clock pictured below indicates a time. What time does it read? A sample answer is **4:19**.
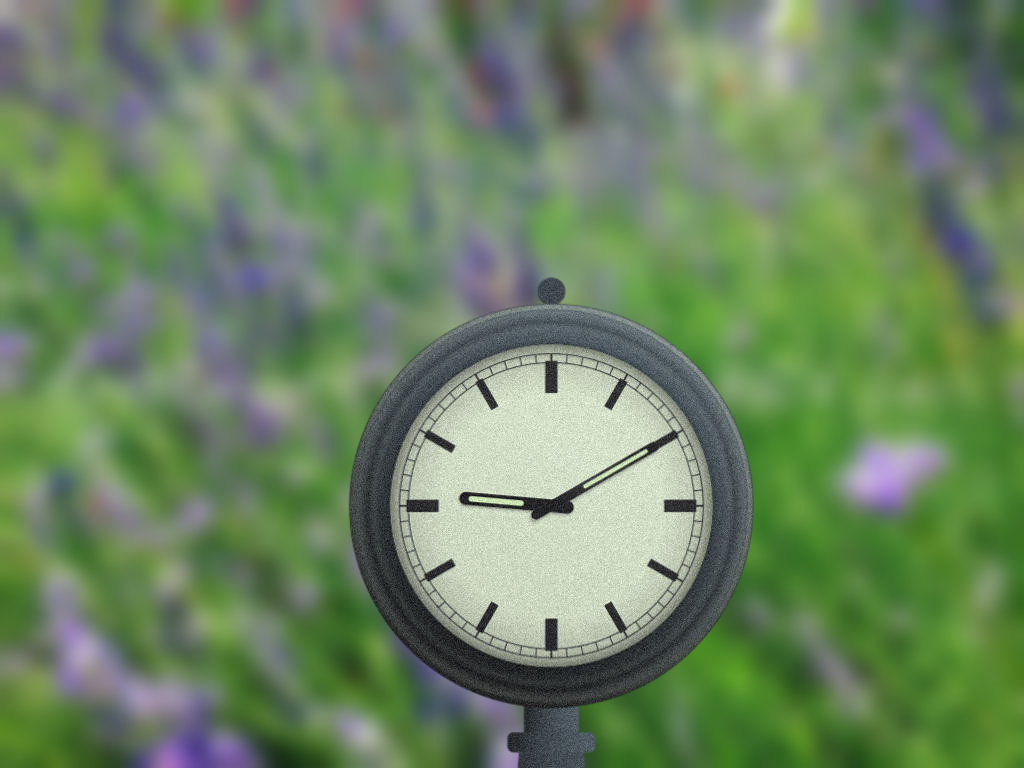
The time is **9:10**
